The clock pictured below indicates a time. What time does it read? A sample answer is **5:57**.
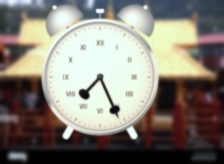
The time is **7:26**
